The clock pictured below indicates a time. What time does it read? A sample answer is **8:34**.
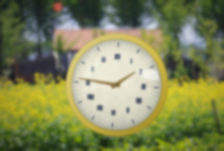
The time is **1:46**
